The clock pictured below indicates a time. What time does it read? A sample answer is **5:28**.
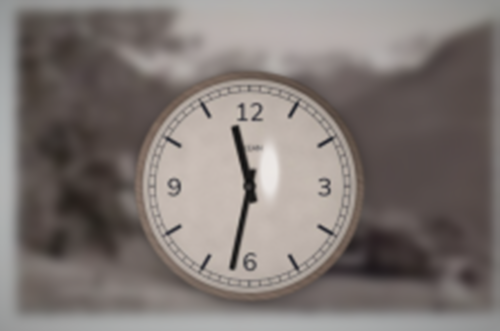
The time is **11:32**
